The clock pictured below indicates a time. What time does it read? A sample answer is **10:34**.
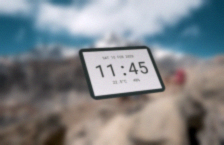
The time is **11:45**
